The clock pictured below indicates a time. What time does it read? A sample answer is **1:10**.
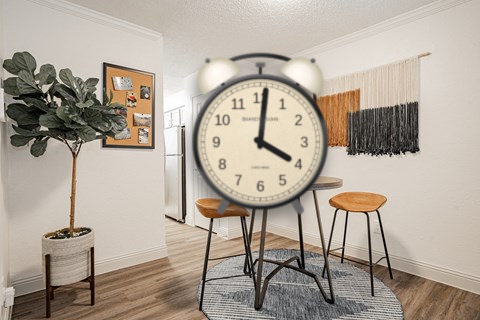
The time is **4:01**
